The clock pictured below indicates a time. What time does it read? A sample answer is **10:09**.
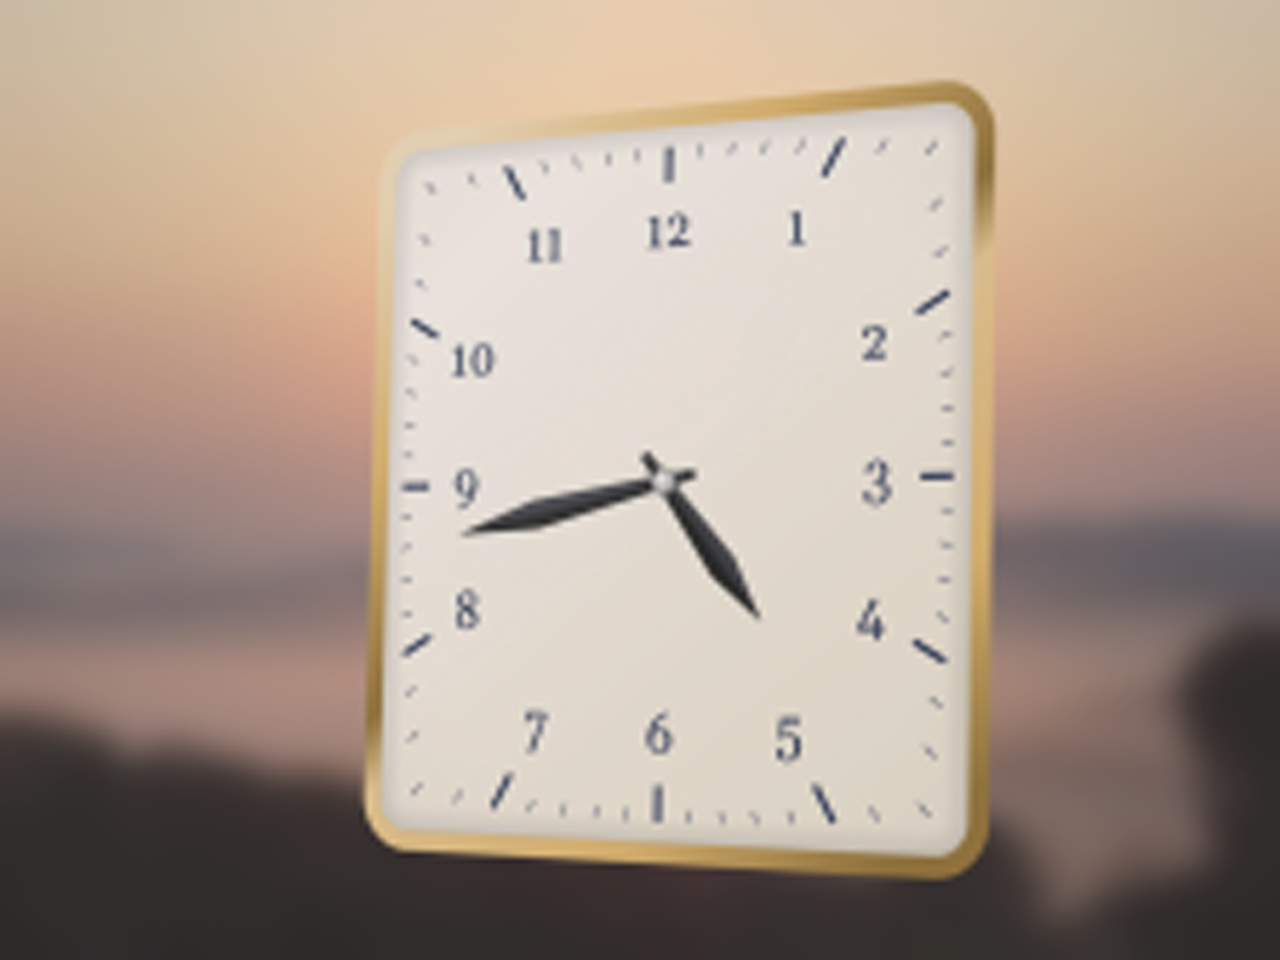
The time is **4:43**
